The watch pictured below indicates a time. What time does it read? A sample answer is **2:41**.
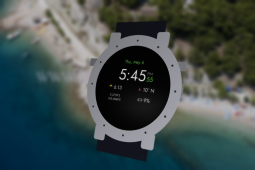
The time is **5:45**
